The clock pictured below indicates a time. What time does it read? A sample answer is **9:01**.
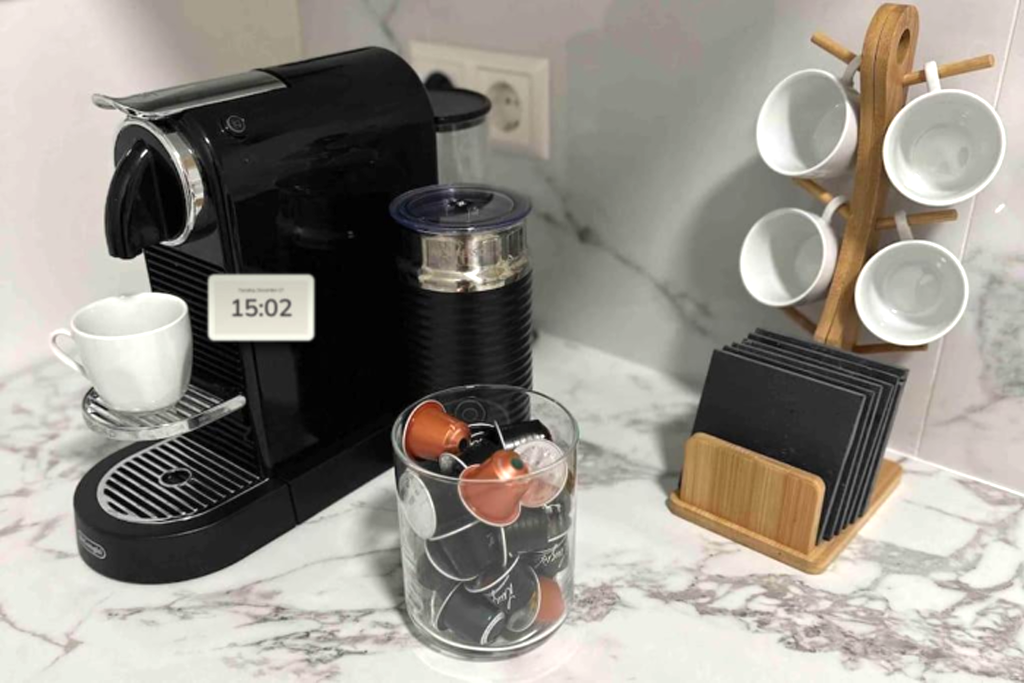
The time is **15:02**
